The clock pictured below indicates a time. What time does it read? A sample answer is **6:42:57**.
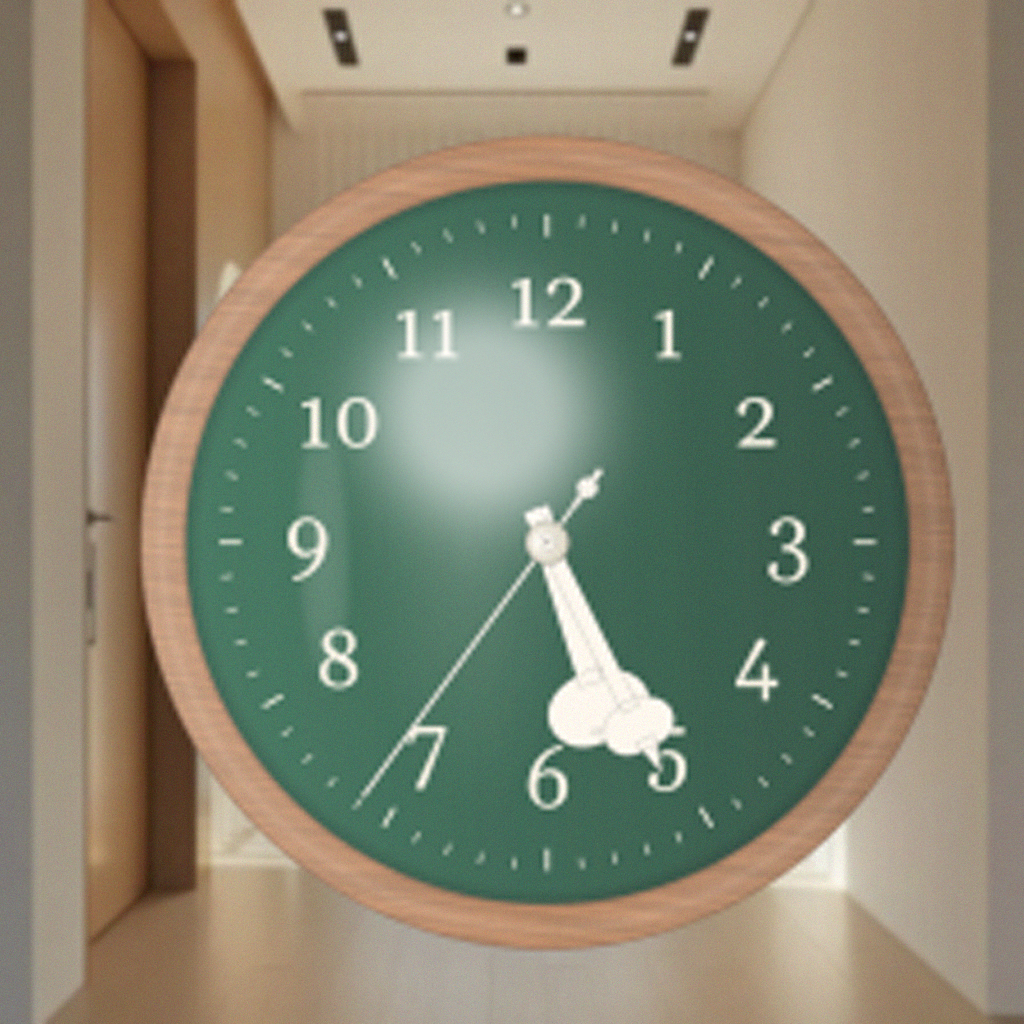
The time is **5:25:36**
